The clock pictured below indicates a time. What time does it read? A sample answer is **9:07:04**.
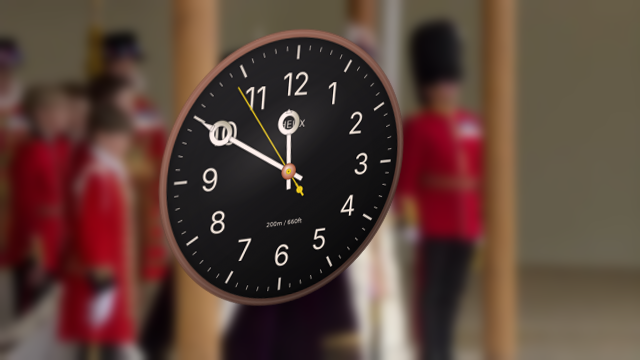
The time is **11:49:54**
